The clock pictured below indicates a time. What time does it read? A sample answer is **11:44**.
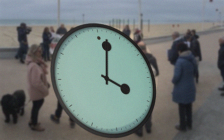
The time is **4:02**
